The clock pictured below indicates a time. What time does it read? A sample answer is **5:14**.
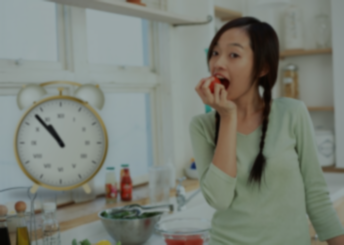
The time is **10:53**
